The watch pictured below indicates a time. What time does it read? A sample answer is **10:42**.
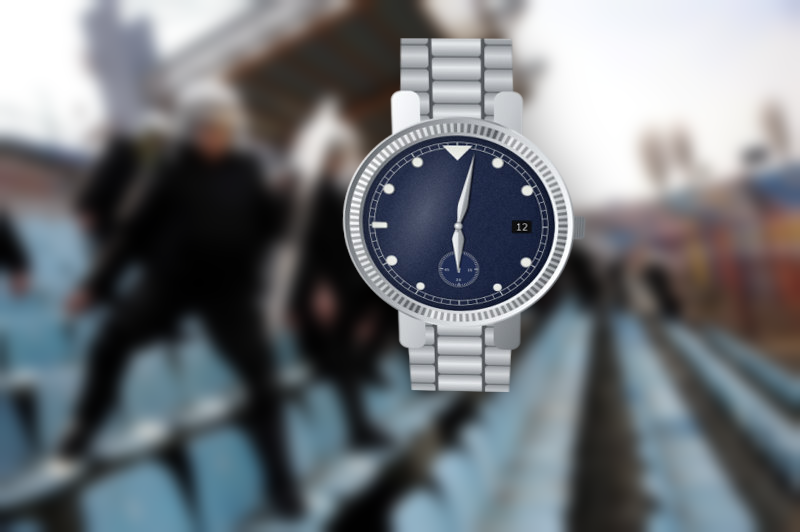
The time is **6:02**
